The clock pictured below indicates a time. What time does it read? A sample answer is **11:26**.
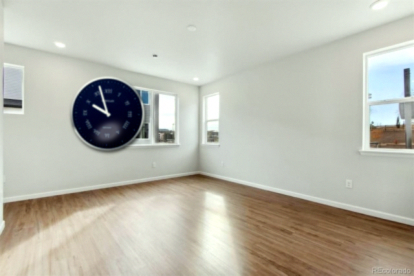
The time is **9:57**
